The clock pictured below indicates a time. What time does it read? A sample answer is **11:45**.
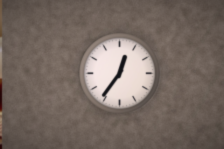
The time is **12:36**
